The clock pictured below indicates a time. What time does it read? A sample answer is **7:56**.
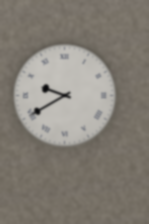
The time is **9:40**
